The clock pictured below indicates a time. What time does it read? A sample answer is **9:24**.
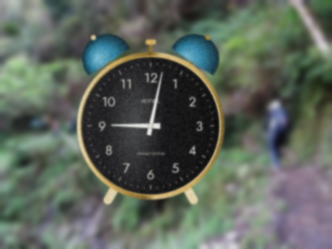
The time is **9:02**
